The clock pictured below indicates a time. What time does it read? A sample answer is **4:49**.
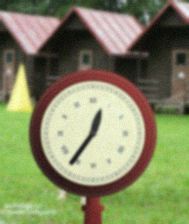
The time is **12:36**
